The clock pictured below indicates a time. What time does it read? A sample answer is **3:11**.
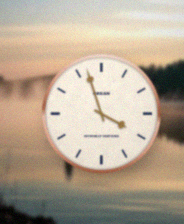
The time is **3:57**
